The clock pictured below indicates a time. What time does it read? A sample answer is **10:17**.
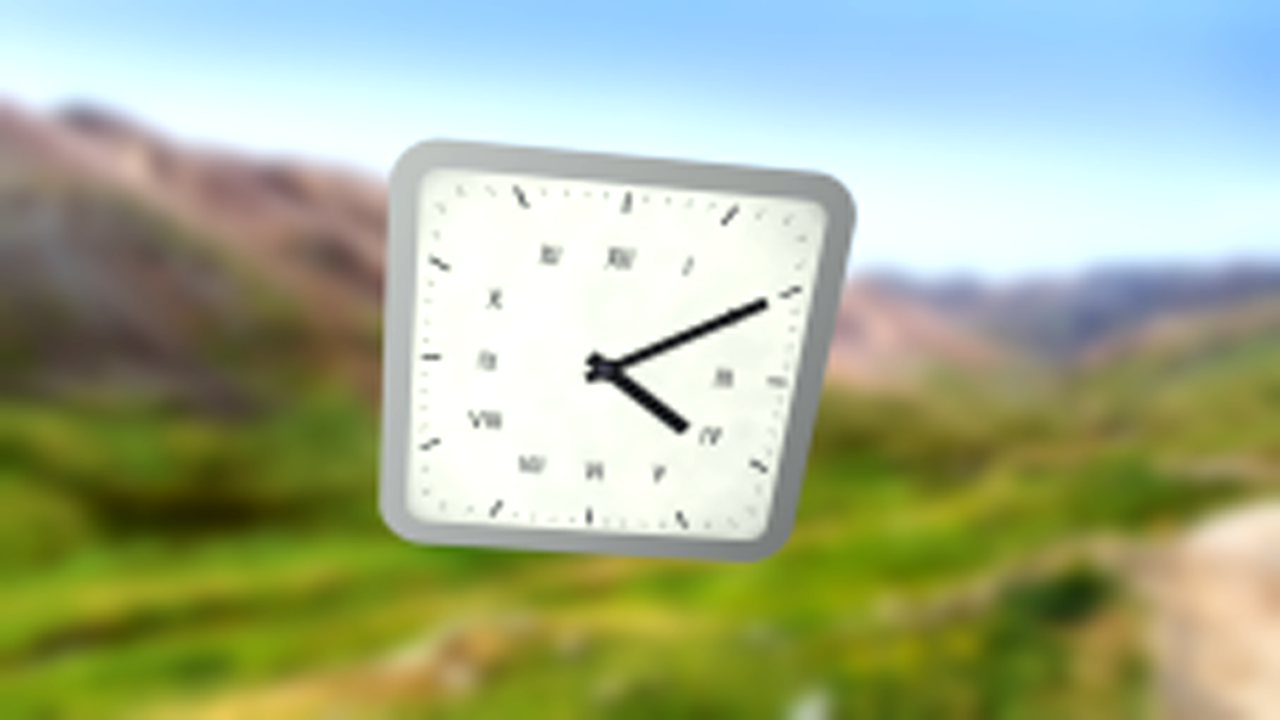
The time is **4:10**
